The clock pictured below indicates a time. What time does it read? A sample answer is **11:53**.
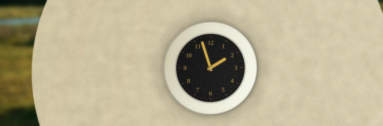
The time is **1:57**
